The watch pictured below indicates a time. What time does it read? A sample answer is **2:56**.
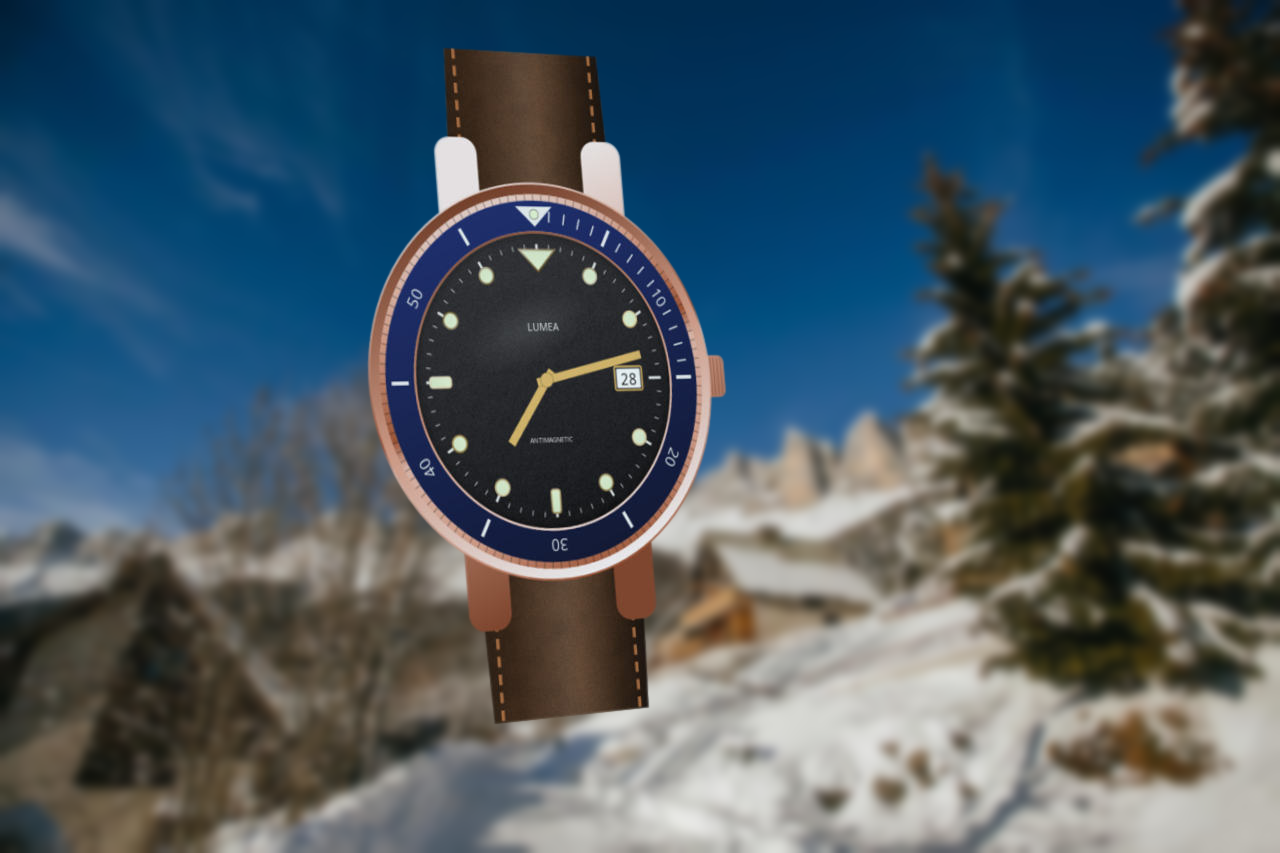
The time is **7:13**
